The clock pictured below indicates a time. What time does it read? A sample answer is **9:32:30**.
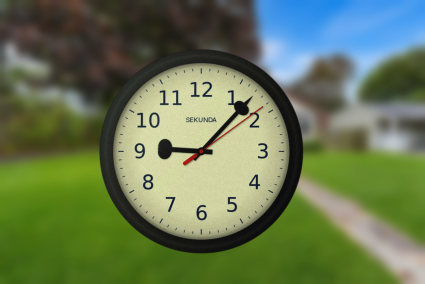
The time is **9:07:09**
